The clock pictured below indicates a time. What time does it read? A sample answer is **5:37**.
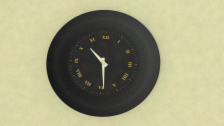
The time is **10:29**
